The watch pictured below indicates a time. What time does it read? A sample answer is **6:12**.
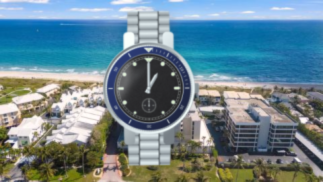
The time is **1:00**
